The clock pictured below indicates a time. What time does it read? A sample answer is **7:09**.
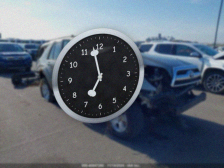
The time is **6:58**
